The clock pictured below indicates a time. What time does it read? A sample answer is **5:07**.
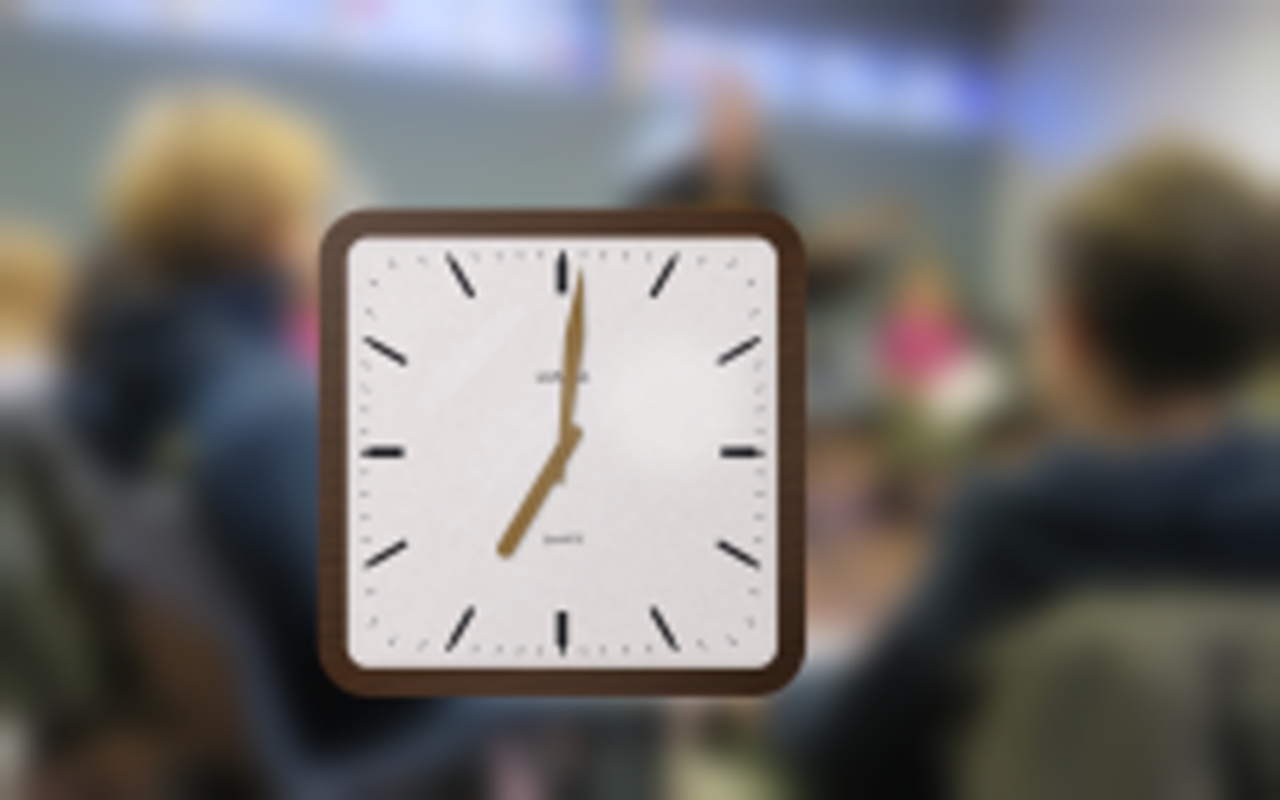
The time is **7:01**
